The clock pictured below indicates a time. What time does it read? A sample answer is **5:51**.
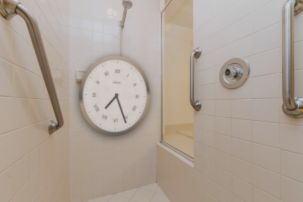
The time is **7:26**
